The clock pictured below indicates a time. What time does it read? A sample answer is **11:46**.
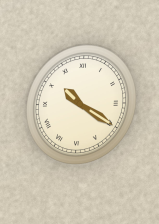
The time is **10:20**
